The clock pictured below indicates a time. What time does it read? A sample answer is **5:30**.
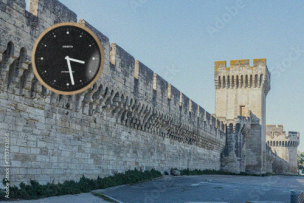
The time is **3:28**
